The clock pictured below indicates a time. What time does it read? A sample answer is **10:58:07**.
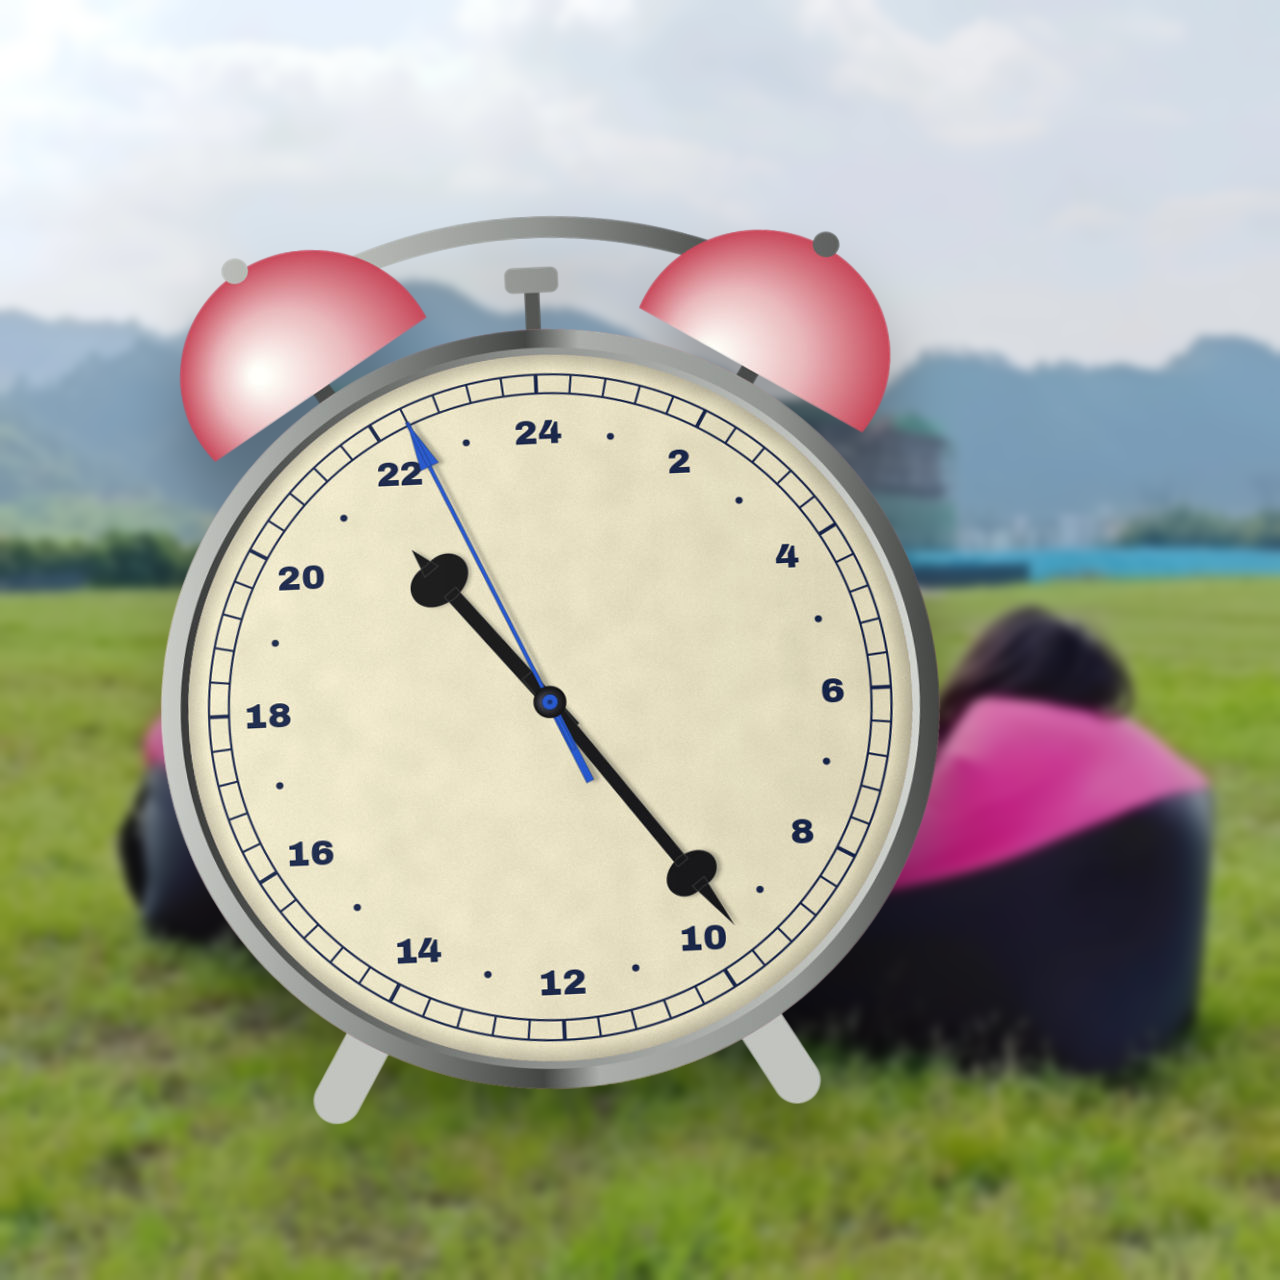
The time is **21:23:56**
